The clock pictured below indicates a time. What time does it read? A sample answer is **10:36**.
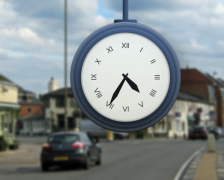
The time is **4:35**
